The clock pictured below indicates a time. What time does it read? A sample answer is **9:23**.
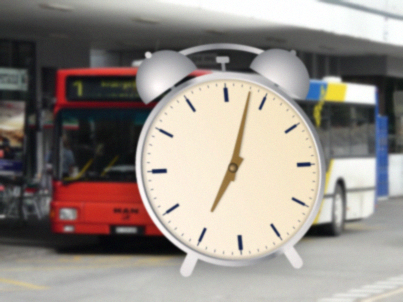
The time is **7:03**
